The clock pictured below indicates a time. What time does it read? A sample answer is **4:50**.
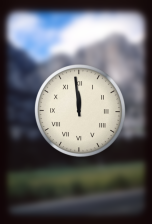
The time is **11:59**
